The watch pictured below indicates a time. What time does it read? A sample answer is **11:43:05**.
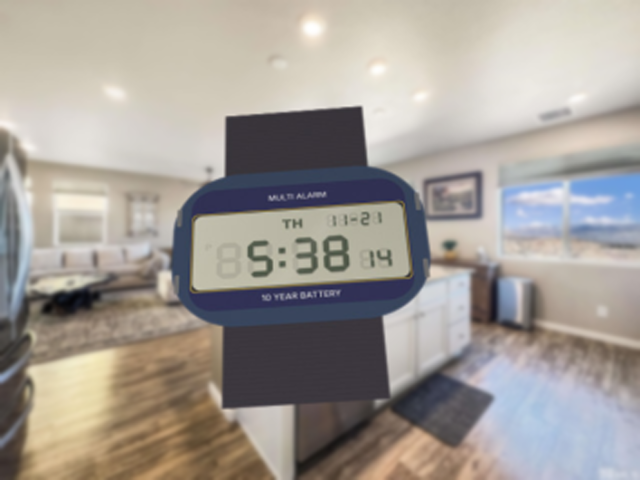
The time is **5:38:14**
